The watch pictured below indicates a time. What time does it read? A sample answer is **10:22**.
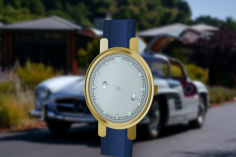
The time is **9:19**
